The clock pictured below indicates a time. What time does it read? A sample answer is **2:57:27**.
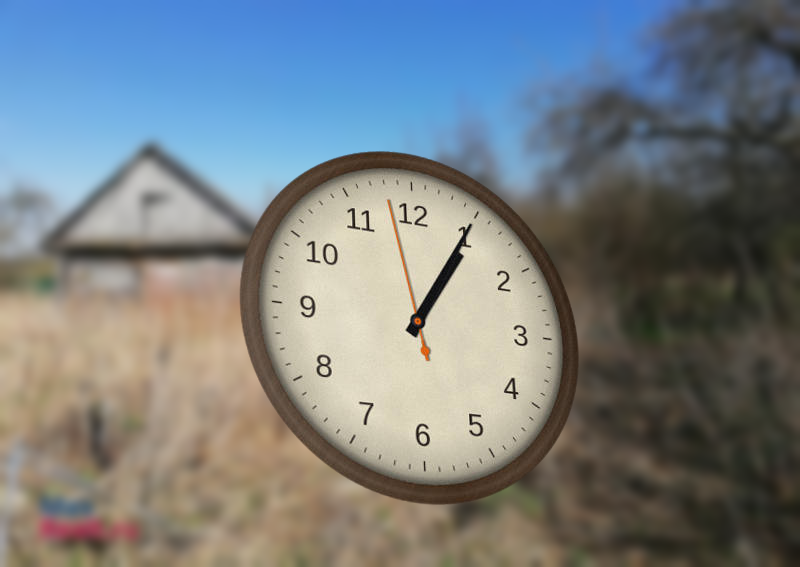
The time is **1:04:58**
